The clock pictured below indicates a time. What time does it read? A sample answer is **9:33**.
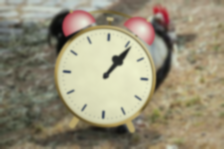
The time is **1:06**
